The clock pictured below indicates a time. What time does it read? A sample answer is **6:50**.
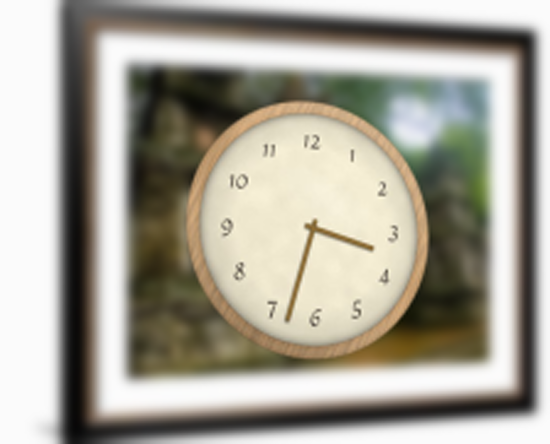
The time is **3:33**
